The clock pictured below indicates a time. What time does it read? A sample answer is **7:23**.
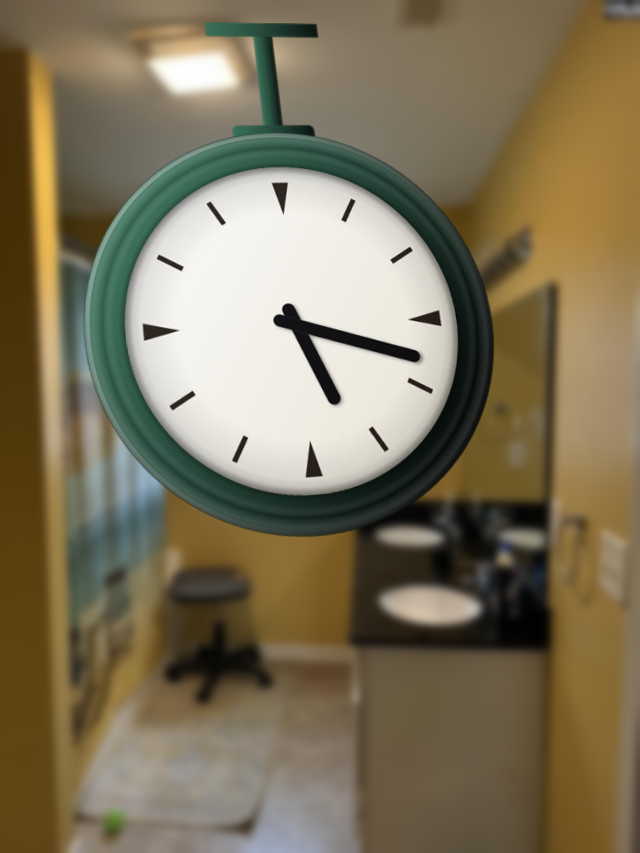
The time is **5:18**
